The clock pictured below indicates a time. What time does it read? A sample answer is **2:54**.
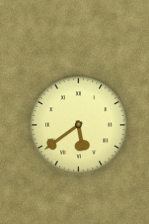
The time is **5:39**
